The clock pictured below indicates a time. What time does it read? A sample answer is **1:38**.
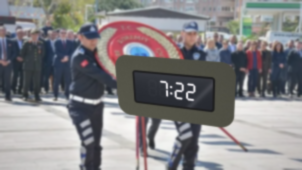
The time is **7:22**
